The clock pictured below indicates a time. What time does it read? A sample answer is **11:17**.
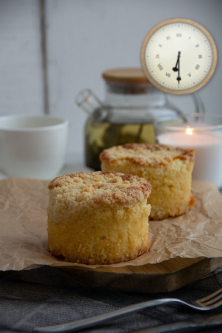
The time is **6:30**
